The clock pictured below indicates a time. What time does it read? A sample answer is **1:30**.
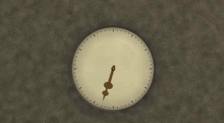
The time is **6:33**
